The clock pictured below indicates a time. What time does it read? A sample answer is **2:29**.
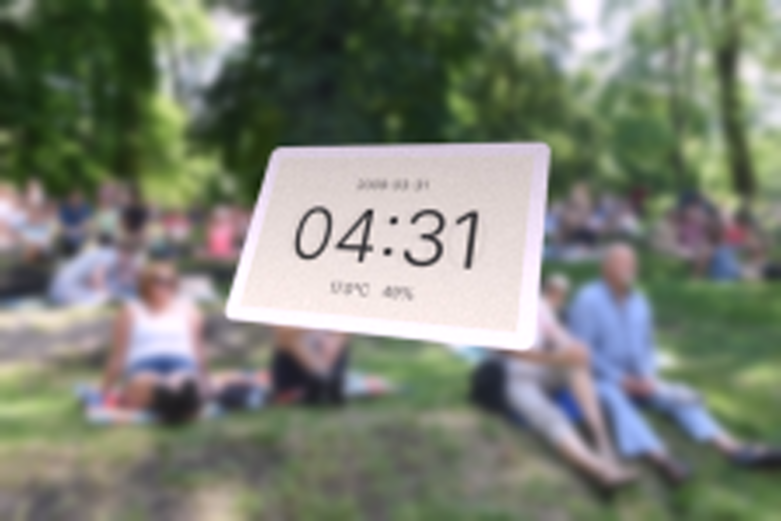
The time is **4:31**
